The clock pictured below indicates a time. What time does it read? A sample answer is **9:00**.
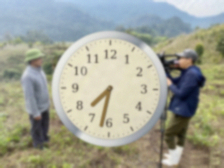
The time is **7:32**
